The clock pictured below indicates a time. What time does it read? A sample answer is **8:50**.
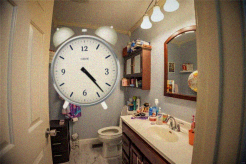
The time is **4:23**
